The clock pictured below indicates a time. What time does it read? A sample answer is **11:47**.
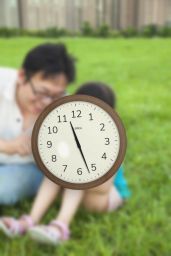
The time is **11:27**
